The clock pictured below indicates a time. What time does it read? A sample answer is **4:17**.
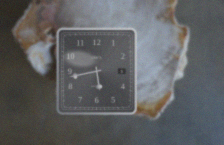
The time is **5:43**
